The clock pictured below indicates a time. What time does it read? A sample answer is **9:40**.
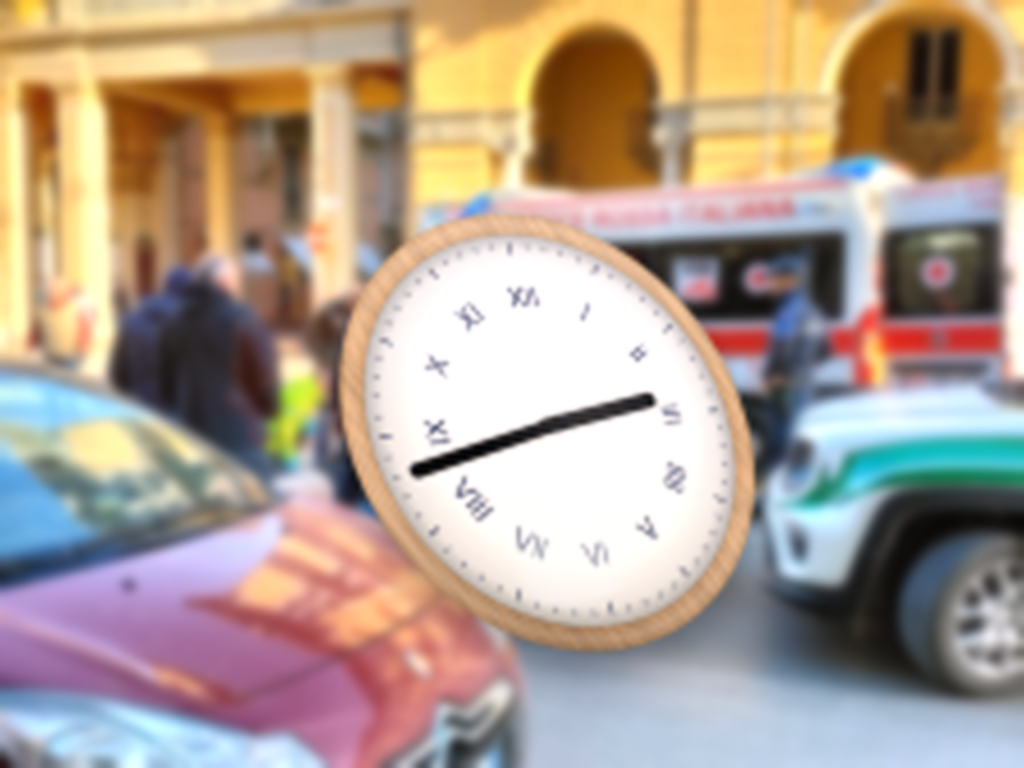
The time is **2:43**
